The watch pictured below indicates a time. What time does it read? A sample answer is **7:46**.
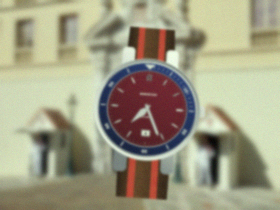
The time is **7:26**
